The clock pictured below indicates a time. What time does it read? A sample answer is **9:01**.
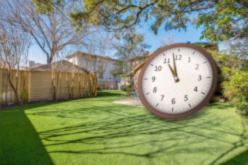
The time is **10:58**
